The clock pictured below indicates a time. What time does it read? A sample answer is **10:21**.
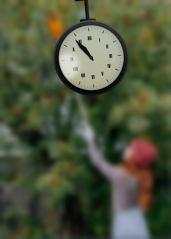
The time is **10:54**
